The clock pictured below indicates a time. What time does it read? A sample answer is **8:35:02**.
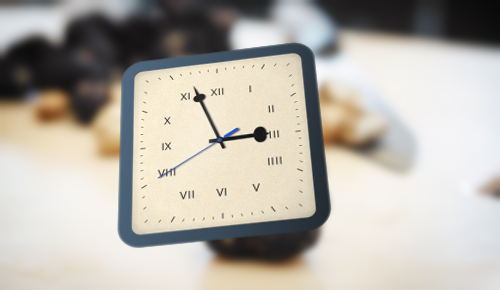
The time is **2:56:40**
